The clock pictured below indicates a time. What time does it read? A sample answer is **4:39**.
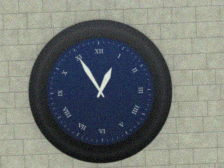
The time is **12:55**
